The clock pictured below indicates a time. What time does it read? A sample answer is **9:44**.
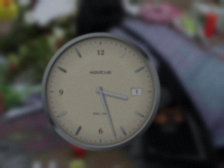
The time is **3:27**
